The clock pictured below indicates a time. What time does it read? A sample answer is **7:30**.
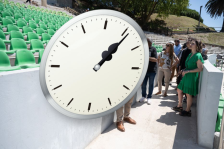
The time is **1:06**
